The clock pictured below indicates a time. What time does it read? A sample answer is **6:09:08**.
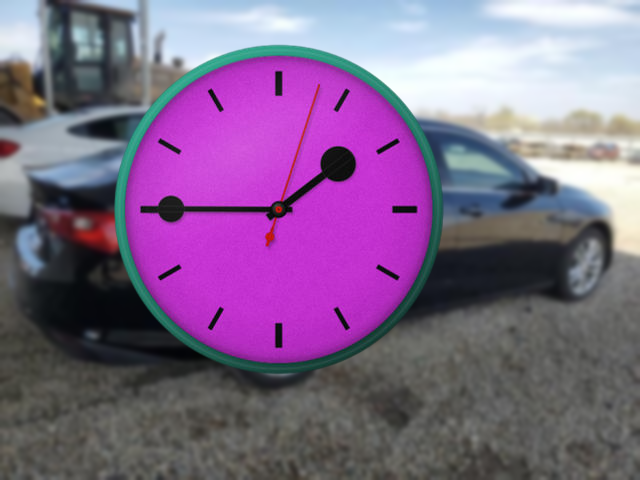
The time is **1:45:03**
